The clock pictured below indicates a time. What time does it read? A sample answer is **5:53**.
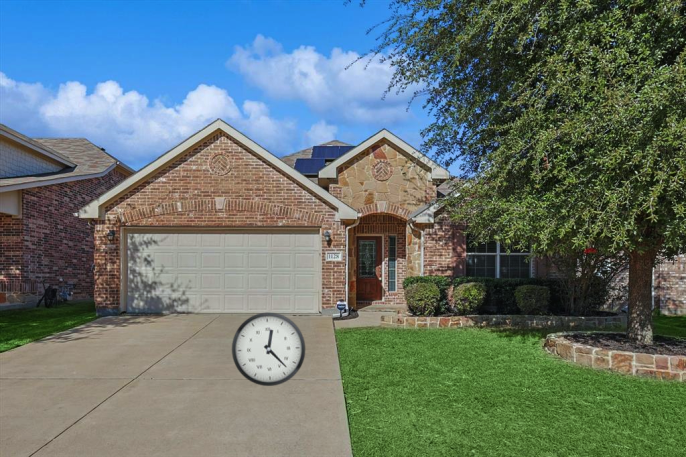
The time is **12:23**
